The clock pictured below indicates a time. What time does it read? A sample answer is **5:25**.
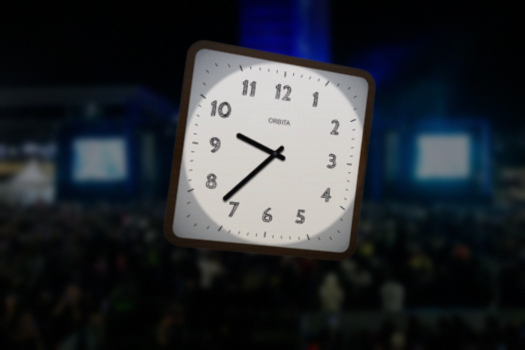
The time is **9:37**
